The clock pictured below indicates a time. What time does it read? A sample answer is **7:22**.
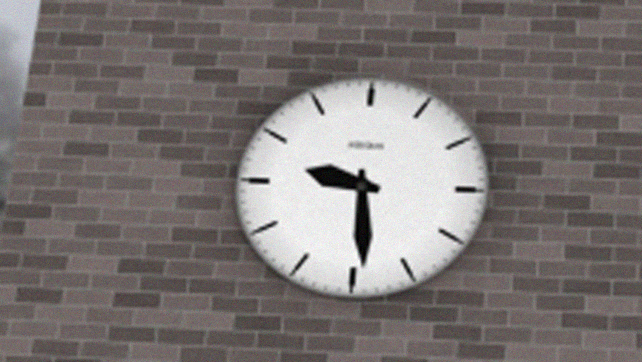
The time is **9:29**
